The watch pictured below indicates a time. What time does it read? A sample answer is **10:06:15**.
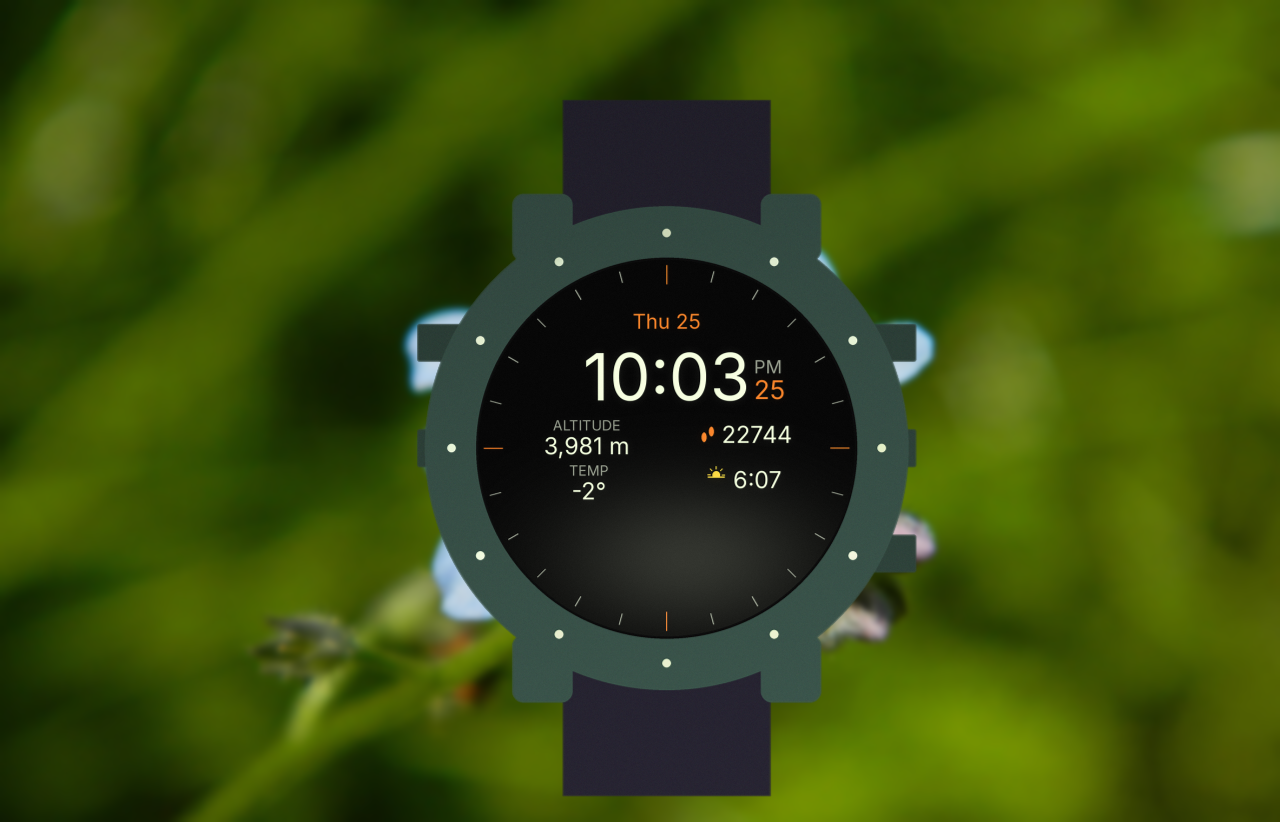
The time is **10:03:25**
